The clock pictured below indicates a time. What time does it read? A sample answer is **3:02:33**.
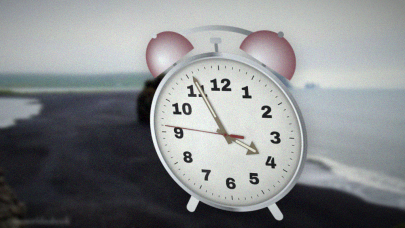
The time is **3:55:46**
